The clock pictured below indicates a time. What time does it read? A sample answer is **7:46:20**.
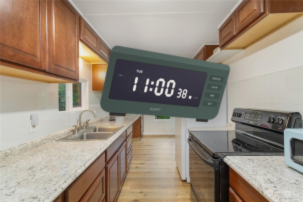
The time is **11:00:38**
